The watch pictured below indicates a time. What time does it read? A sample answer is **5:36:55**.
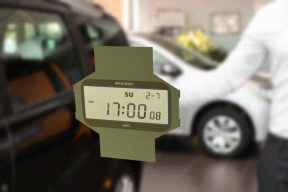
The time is **17:00:08**
